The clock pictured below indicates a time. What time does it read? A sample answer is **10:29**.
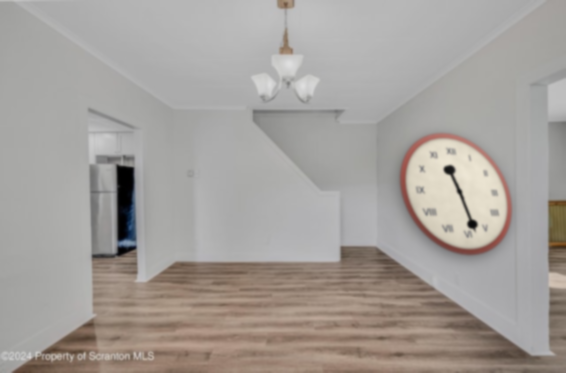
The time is **11:28**
